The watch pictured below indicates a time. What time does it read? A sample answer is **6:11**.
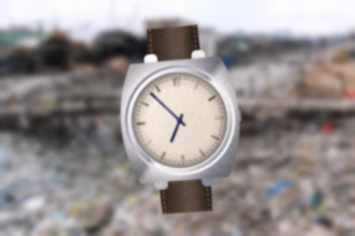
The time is **6:53**
